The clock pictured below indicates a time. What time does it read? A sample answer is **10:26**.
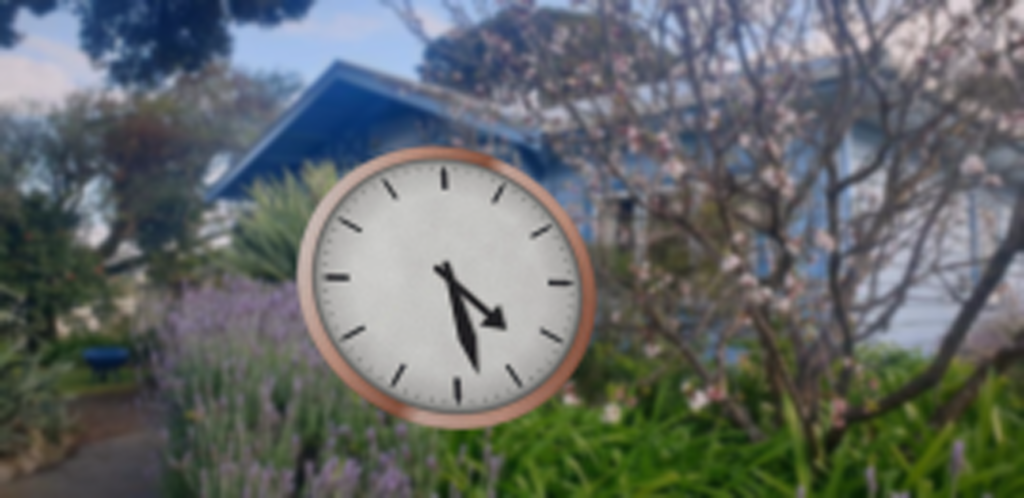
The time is **4:28**
